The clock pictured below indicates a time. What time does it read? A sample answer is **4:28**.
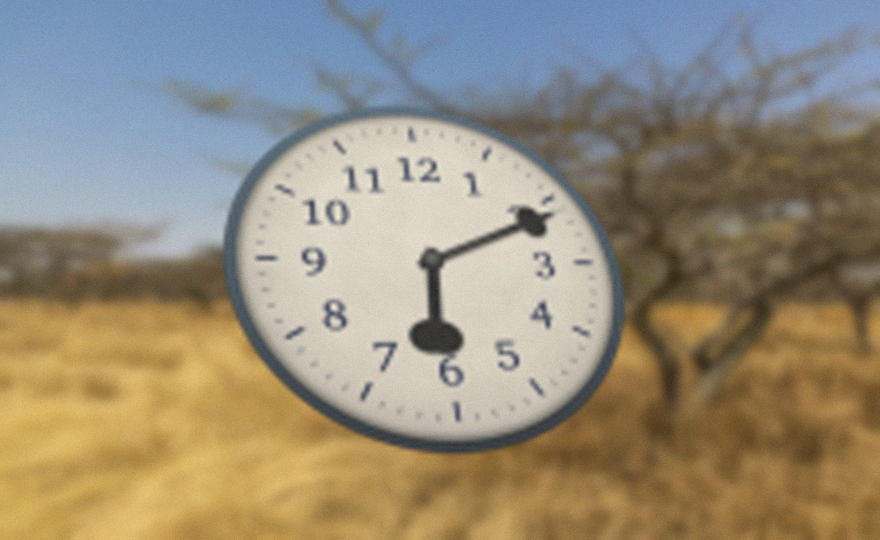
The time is **6:11**
